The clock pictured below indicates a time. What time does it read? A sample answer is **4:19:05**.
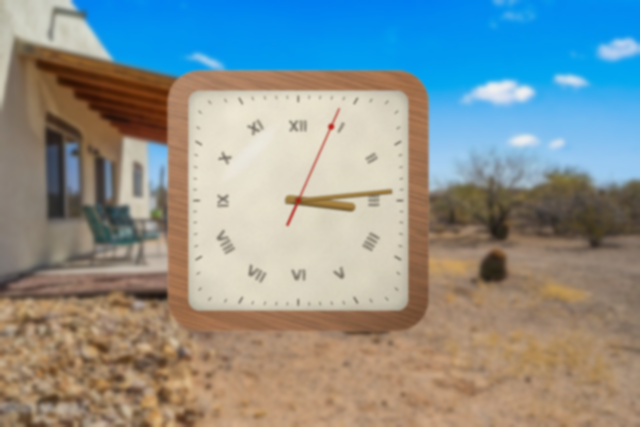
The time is **3:14:04**
